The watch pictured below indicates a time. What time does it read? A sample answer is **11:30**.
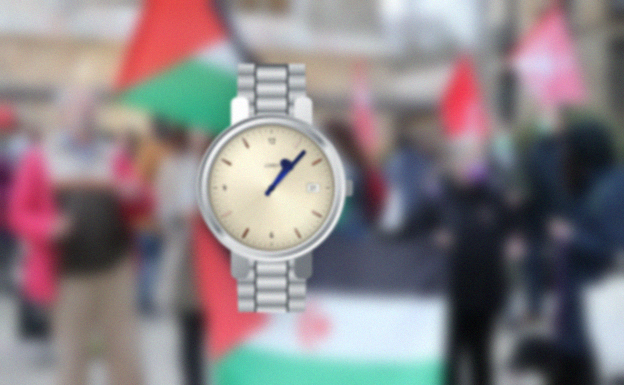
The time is **1:07**
